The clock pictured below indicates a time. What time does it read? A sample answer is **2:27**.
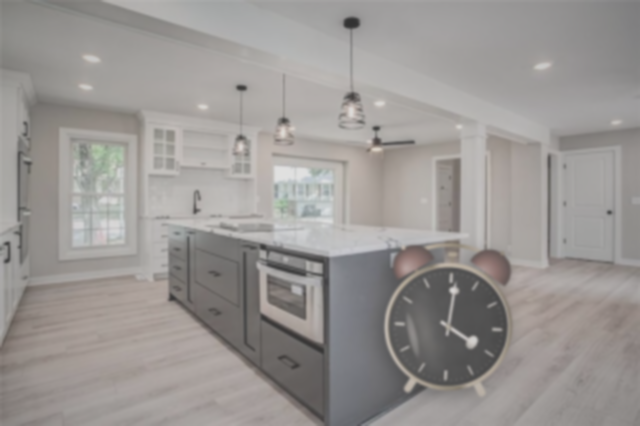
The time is **4:01**
